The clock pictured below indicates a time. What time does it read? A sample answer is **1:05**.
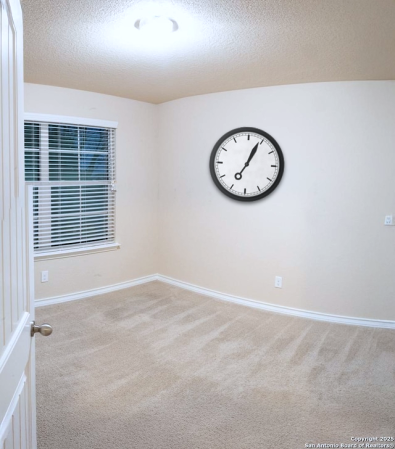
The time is **7:04**
